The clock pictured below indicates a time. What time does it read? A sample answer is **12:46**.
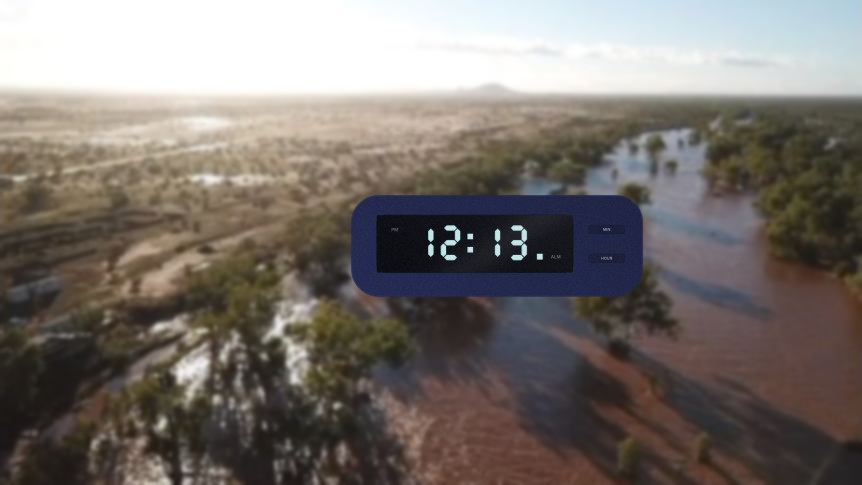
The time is **12:13**
